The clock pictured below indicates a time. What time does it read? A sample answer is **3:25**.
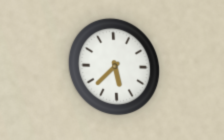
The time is **5:38**
